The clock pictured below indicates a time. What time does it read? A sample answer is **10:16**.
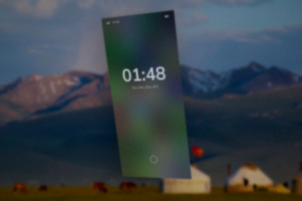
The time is **1:48**
